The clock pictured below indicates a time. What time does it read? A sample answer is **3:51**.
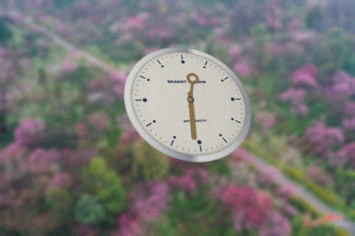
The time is **12:31**
